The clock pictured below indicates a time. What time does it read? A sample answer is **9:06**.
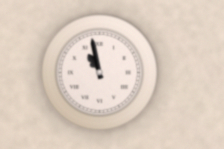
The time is **10:58**
